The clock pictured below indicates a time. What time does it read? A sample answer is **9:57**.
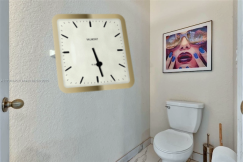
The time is **5:28**
